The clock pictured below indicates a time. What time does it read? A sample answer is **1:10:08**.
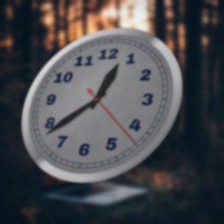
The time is **12:38:22**
